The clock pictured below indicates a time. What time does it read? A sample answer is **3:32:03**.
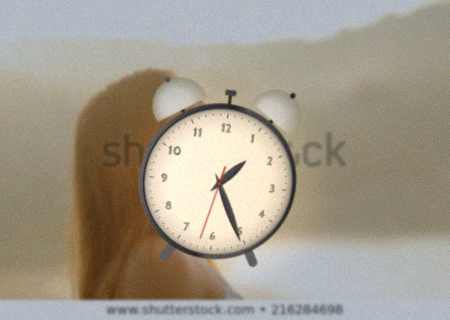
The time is **1:25:32**
